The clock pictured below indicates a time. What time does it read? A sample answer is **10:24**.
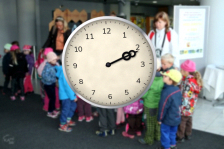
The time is **2:11**
